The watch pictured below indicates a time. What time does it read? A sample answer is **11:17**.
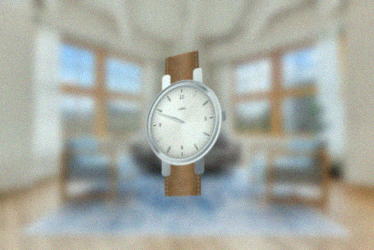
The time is **9:49**
